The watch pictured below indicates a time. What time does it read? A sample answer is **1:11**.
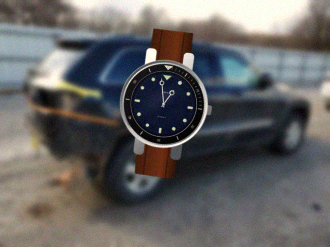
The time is **12:58**
